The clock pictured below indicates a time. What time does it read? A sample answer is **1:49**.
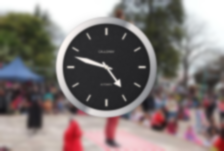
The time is **4:48**
